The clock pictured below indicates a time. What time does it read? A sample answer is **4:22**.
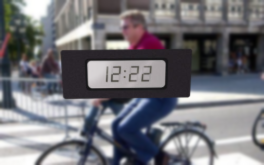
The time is **12:22**
